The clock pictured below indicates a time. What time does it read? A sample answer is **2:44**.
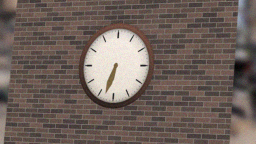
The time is **6:33**
